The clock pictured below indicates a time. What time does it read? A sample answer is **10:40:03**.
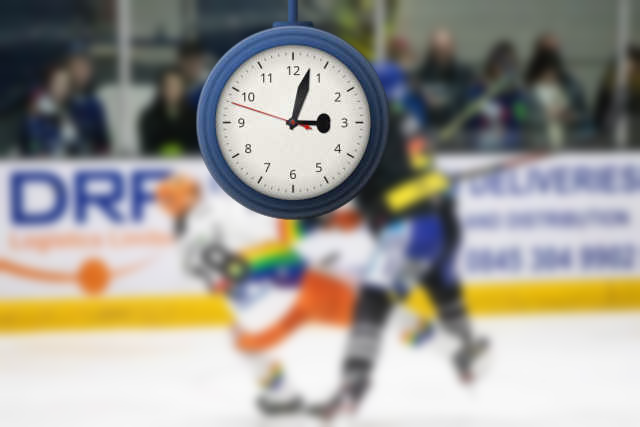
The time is **3:02:48**
